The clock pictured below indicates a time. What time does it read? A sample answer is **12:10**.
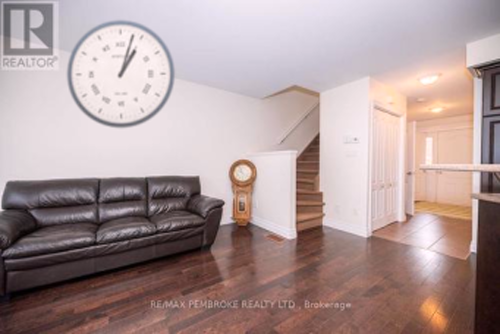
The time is **1:03**
